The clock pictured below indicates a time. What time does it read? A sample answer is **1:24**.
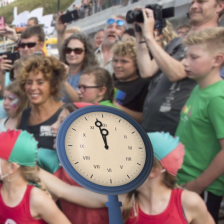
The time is **11:58**
